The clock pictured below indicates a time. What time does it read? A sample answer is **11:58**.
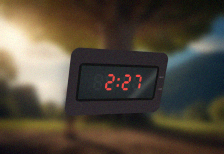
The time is **2:27**
